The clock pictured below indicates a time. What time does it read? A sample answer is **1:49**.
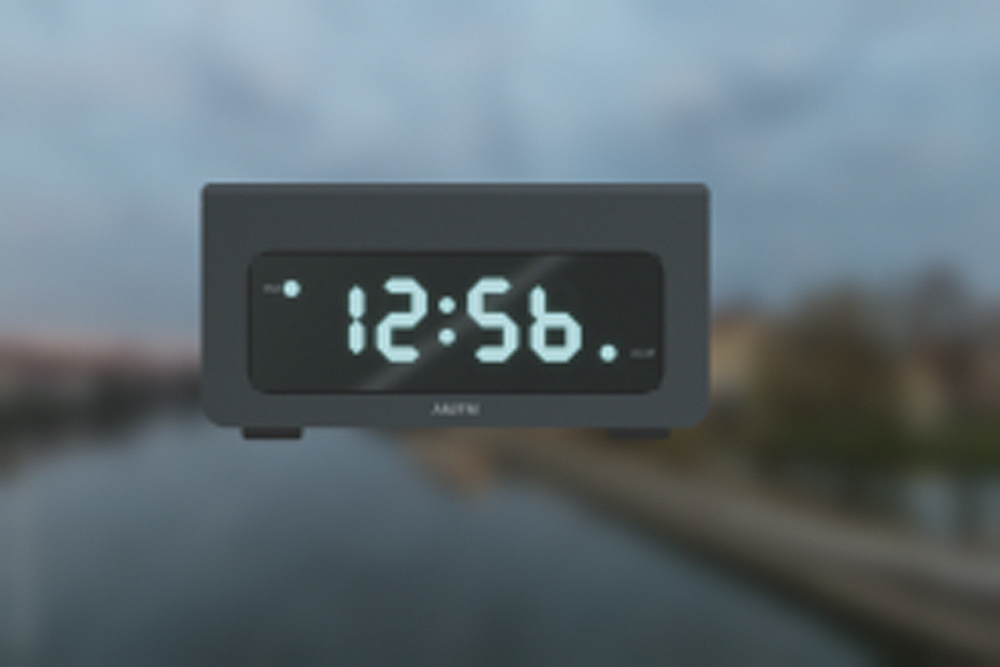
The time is **12:56**
